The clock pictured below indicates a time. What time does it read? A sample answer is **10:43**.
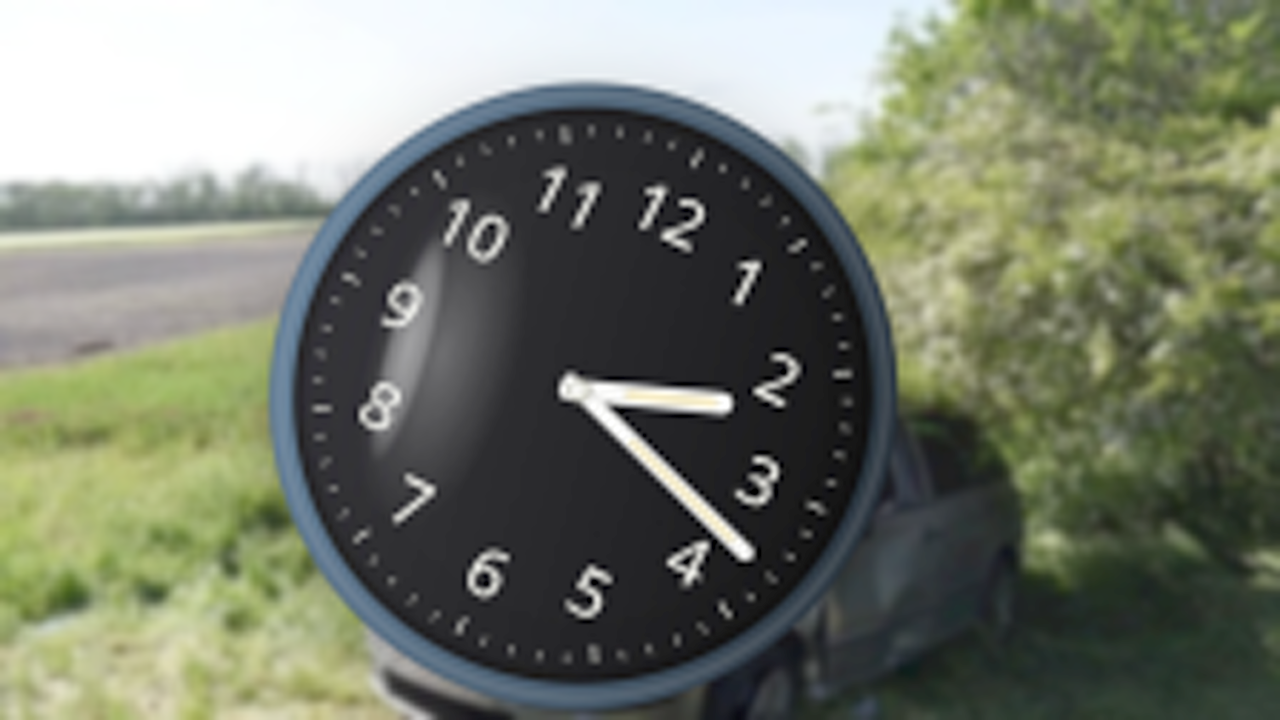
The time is **2:18**
